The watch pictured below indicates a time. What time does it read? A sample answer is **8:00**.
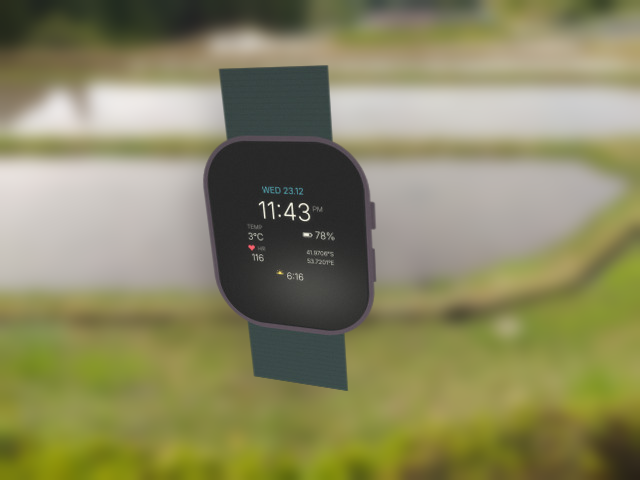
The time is **11:43**
